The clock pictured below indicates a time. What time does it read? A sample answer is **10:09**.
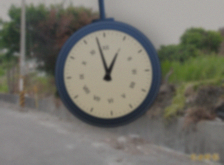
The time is **12:58**
